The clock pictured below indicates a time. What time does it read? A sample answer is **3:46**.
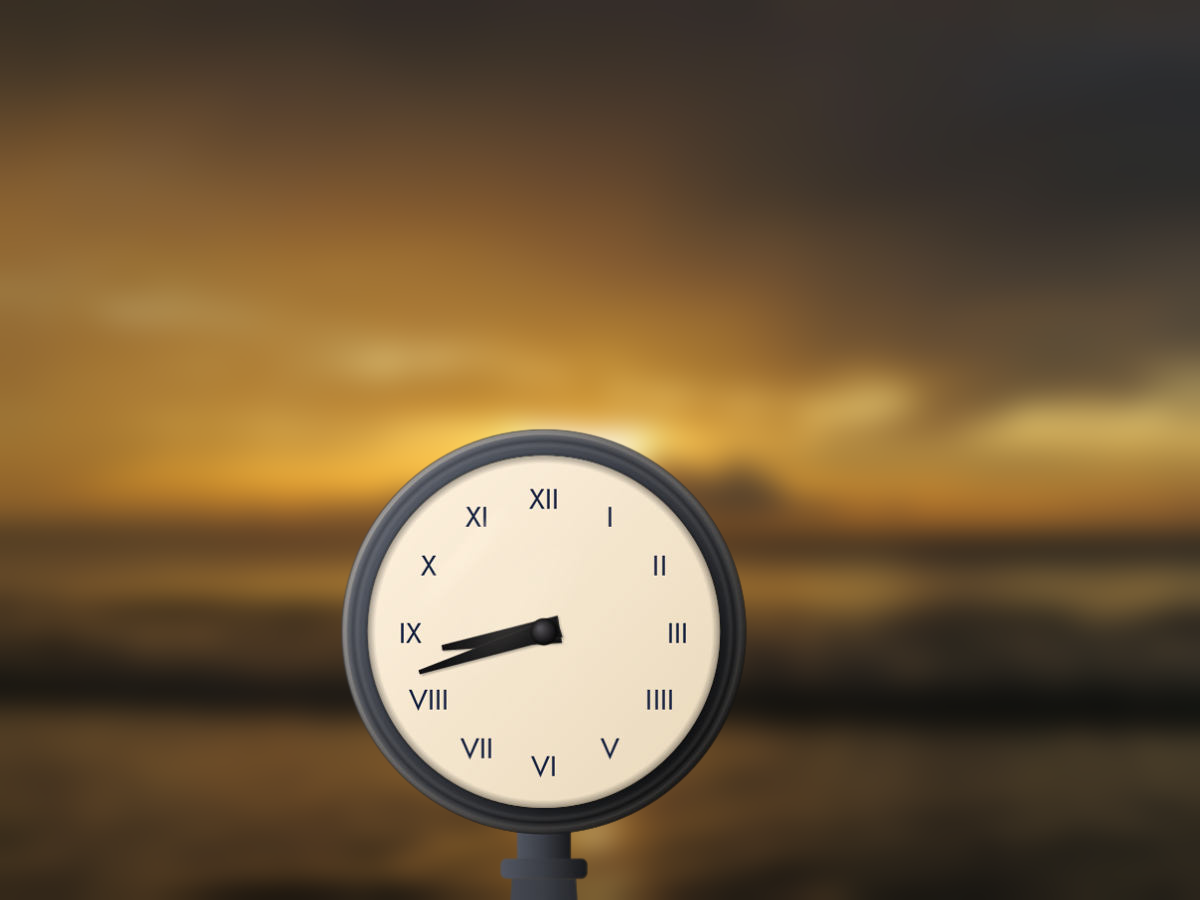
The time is **8:42**
